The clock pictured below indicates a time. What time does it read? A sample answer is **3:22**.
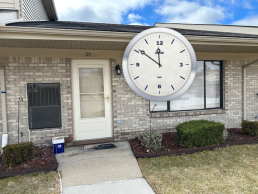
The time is **11:51**
